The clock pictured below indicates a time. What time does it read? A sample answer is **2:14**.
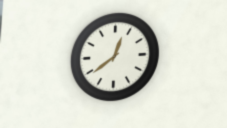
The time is **12:39**
